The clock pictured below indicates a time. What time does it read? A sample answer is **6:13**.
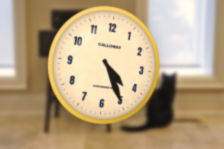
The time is **4:25**
